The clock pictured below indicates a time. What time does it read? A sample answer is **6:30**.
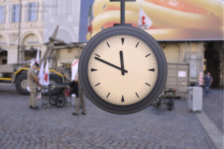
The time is **11:49**
